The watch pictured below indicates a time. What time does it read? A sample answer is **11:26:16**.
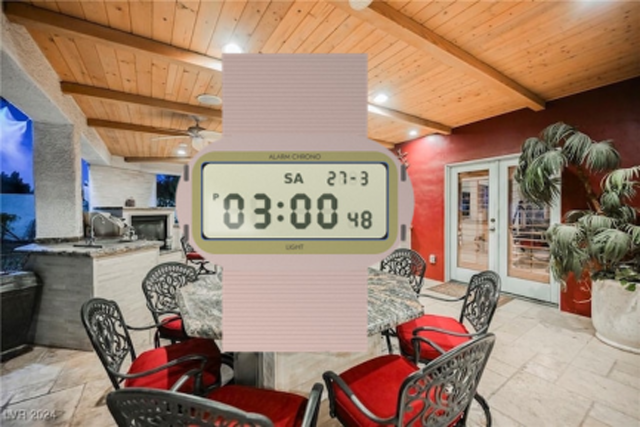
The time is **3:00:48**
